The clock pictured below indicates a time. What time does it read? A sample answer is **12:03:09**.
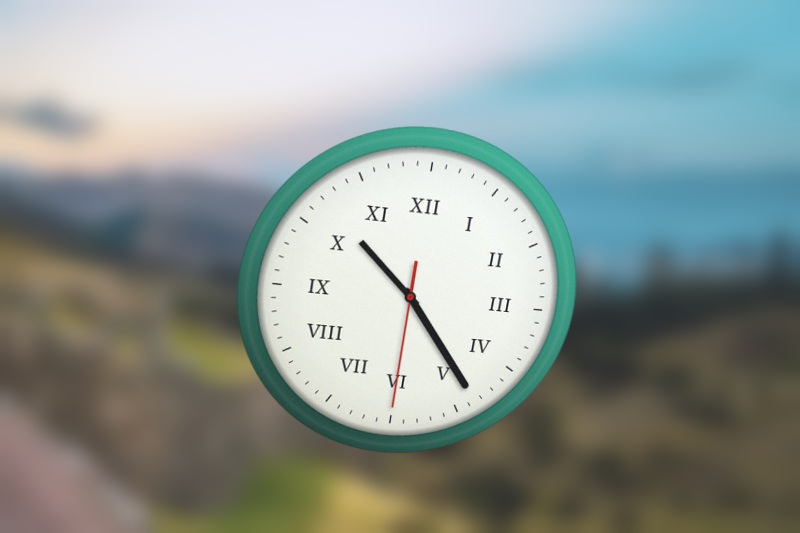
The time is **10:23:30**
